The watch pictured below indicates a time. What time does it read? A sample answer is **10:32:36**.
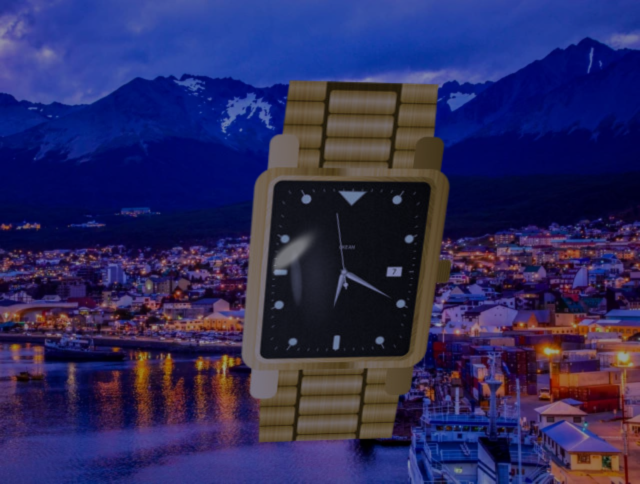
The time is **6:19:58**
